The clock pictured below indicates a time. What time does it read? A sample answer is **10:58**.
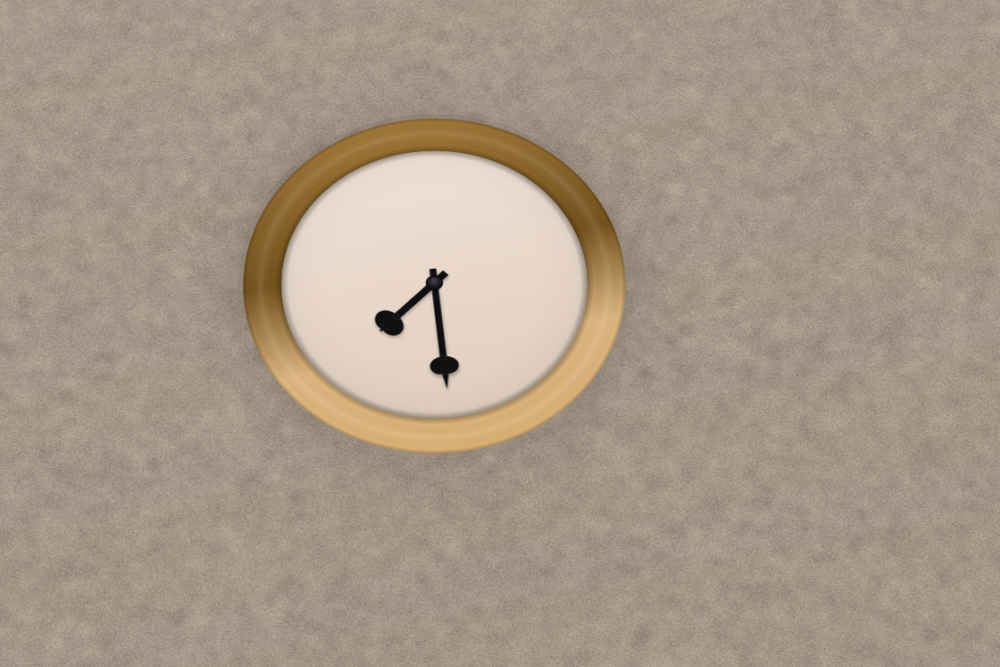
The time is **7:29**
